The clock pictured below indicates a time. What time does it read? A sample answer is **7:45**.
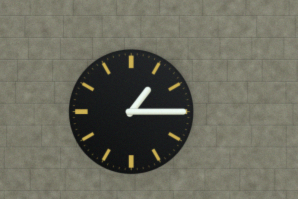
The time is **1:15**
